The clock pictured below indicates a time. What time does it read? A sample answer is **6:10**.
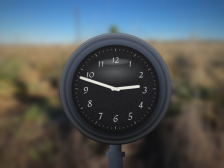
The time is **2:48**
